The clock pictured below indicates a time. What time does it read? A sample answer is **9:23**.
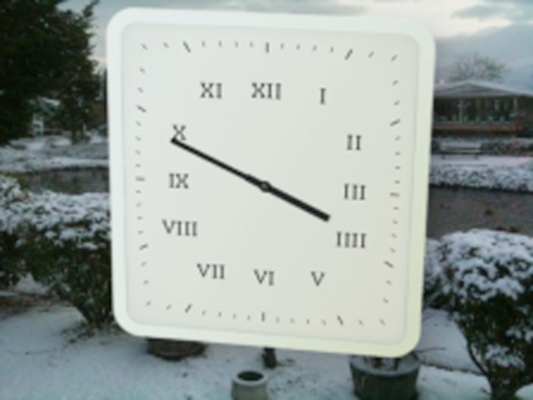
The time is **3:49**
